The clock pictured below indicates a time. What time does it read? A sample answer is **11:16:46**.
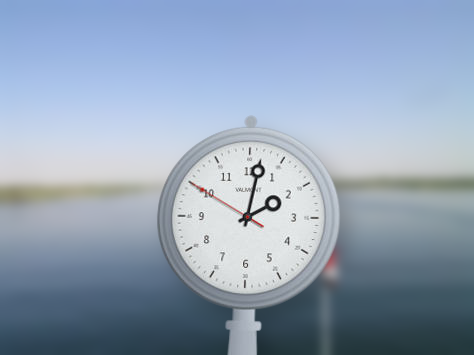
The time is **2:01:50**
